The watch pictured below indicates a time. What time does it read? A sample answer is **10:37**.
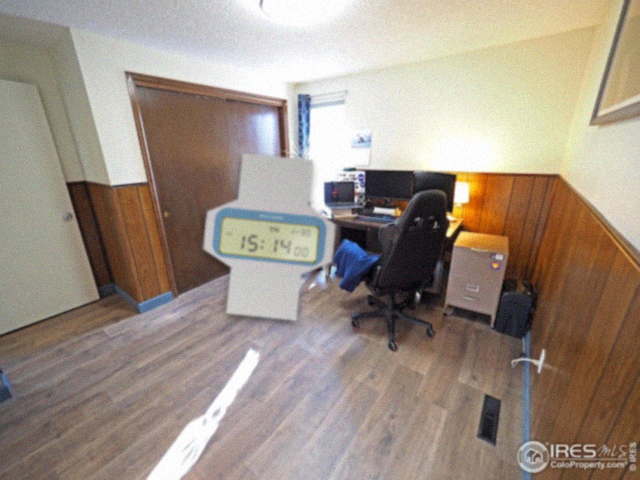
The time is **15:14**
